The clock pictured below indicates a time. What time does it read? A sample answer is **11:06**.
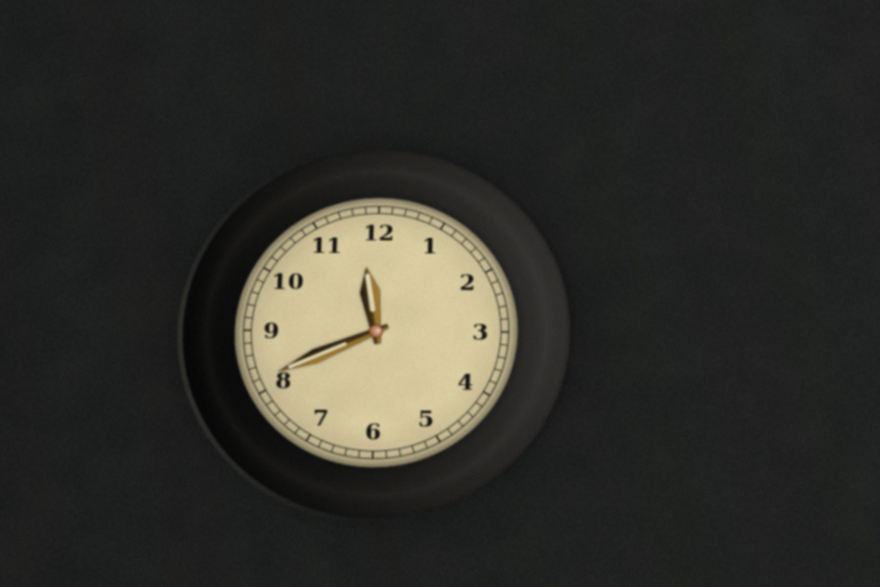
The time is **11:41**
